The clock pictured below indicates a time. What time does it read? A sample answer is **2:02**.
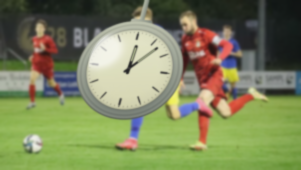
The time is **12:07**
